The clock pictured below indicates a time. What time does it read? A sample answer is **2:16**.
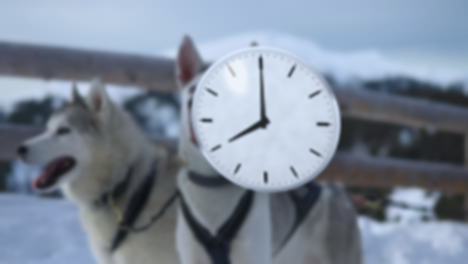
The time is **8:00**
